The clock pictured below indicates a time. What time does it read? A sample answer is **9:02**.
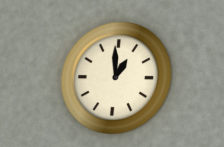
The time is **12:59**
